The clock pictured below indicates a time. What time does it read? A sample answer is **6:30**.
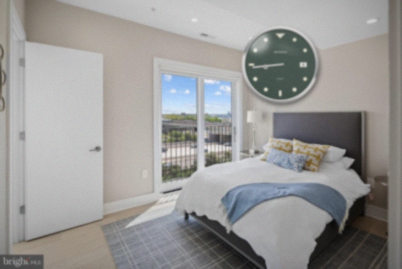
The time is **8:44**
